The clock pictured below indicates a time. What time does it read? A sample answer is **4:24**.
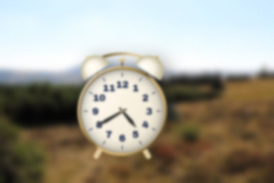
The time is **4:40**
